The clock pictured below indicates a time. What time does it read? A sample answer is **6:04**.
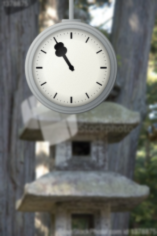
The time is **10:55**
